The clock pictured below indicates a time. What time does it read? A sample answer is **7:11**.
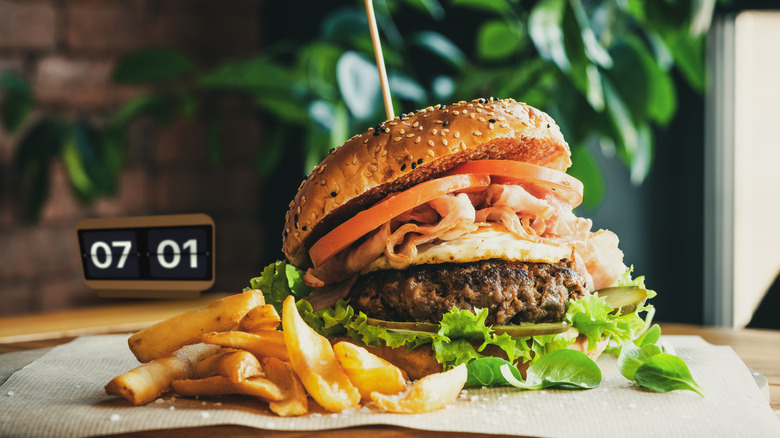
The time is **7:01**
